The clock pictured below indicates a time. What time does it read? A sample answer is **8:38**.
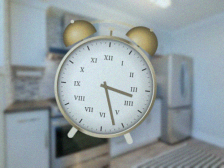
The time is **3:27**
